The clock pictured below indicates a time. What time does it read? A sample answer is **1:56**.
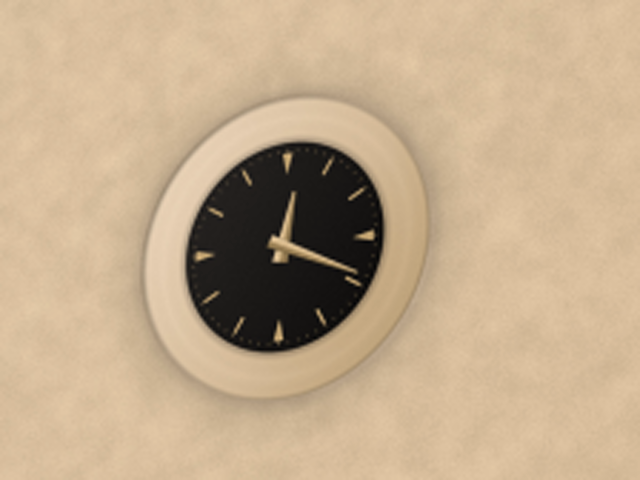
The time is **12:19**
